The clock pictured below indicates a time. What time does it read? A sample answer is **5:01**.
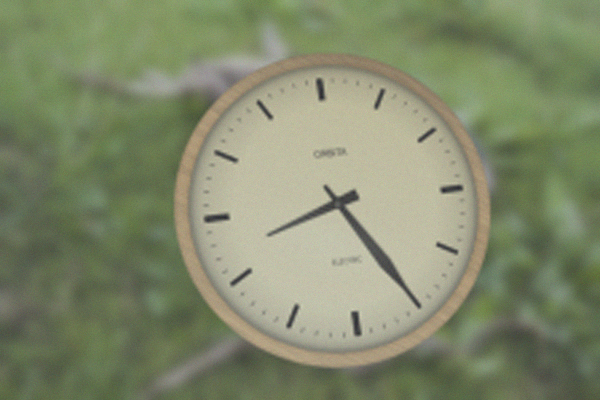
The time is **8:25**
